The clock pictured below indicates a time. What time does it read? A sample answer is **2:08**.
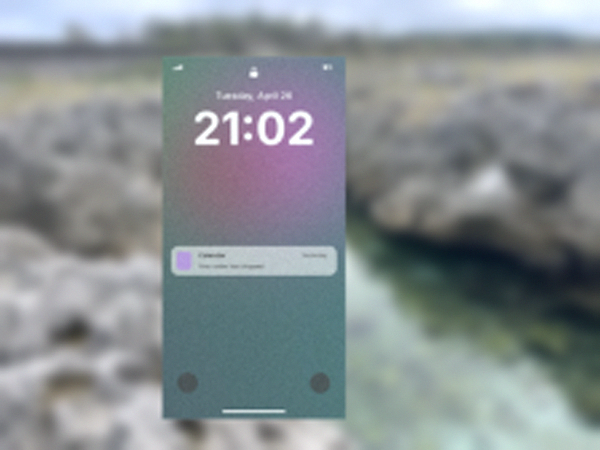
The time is **21:02**
